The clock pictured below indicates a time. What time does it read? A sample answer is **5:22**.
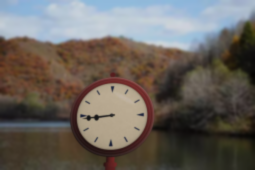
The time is **8:44**
